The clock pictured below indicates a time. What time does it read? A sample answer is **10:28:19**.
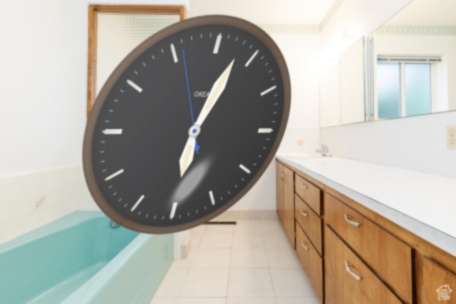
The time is **6:02:56**
